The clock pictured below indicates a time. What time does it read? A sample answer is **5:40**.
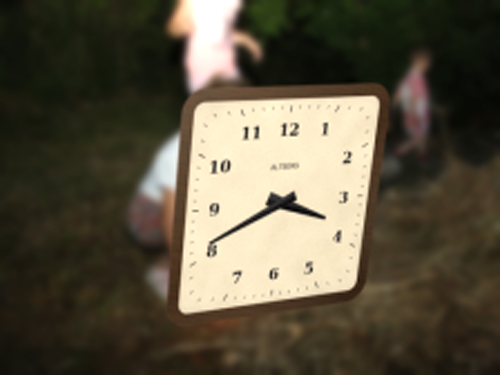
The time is **3:41**
